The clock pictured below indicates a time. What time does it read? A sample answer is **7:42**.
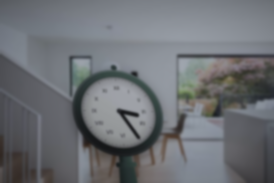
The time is **3:25**
